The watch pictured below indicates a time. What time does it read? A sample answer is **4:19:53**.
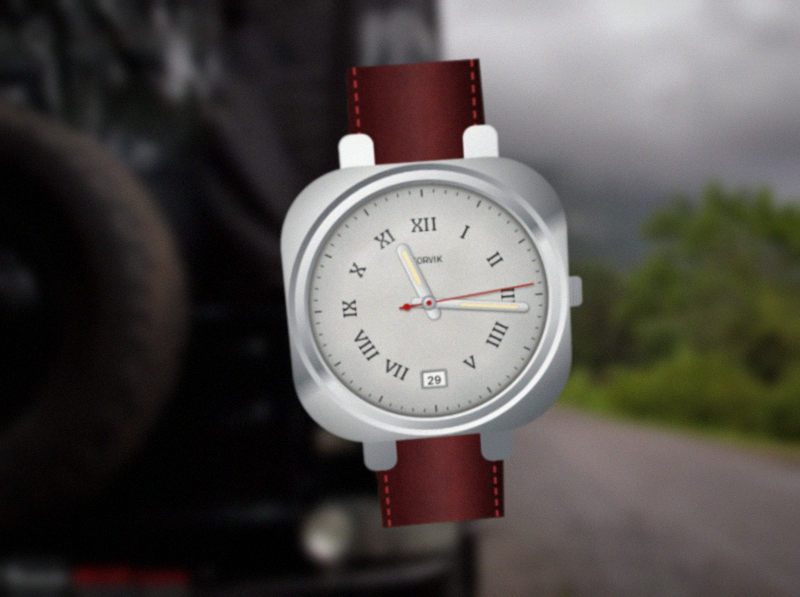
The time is **11:16:14**
